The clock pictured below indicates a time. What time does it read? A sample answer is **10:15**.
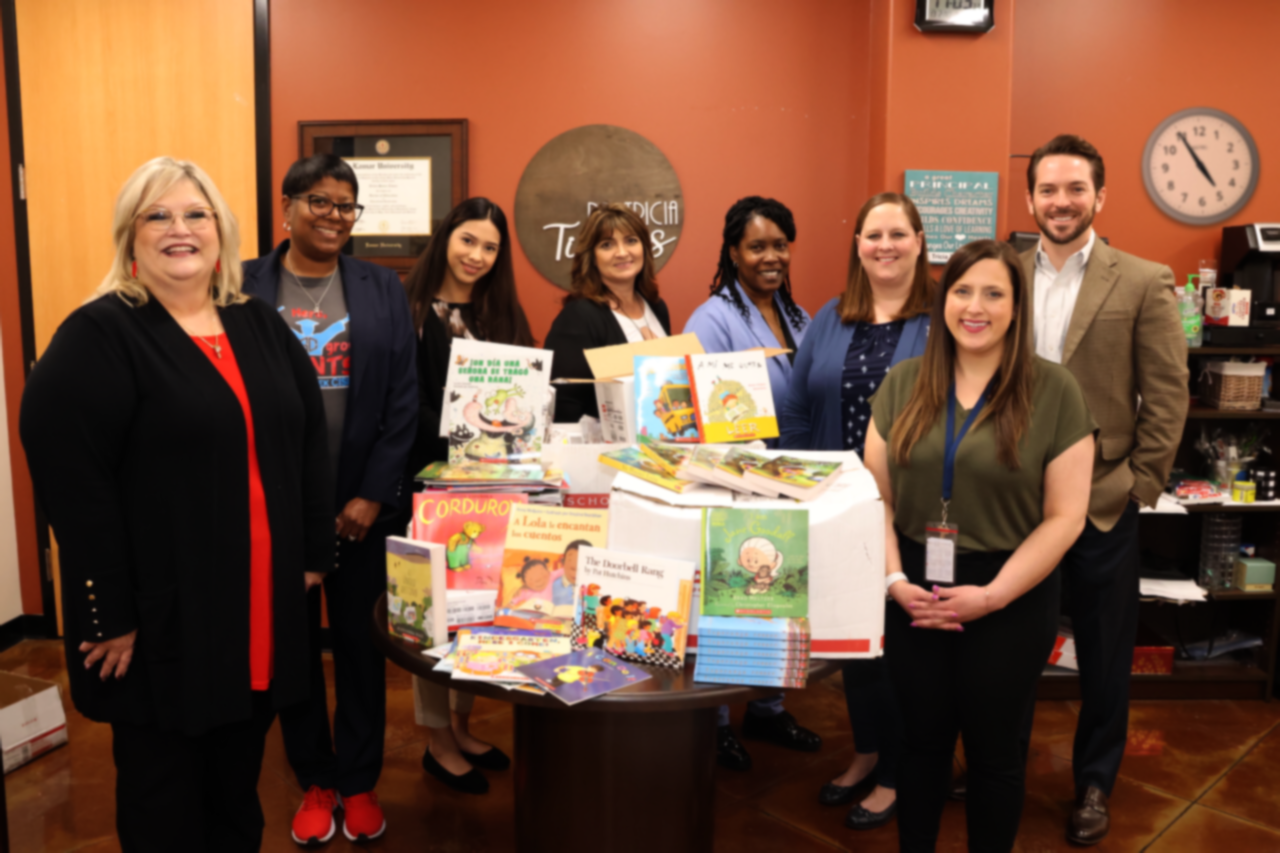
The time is **4:55**
